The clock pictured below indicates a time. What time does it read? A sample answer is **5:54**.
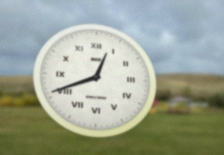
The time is **12:41**
